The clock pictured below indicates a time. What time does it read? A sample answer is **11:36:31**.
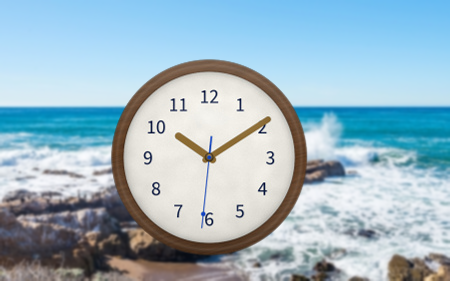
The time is **10:09:31**
